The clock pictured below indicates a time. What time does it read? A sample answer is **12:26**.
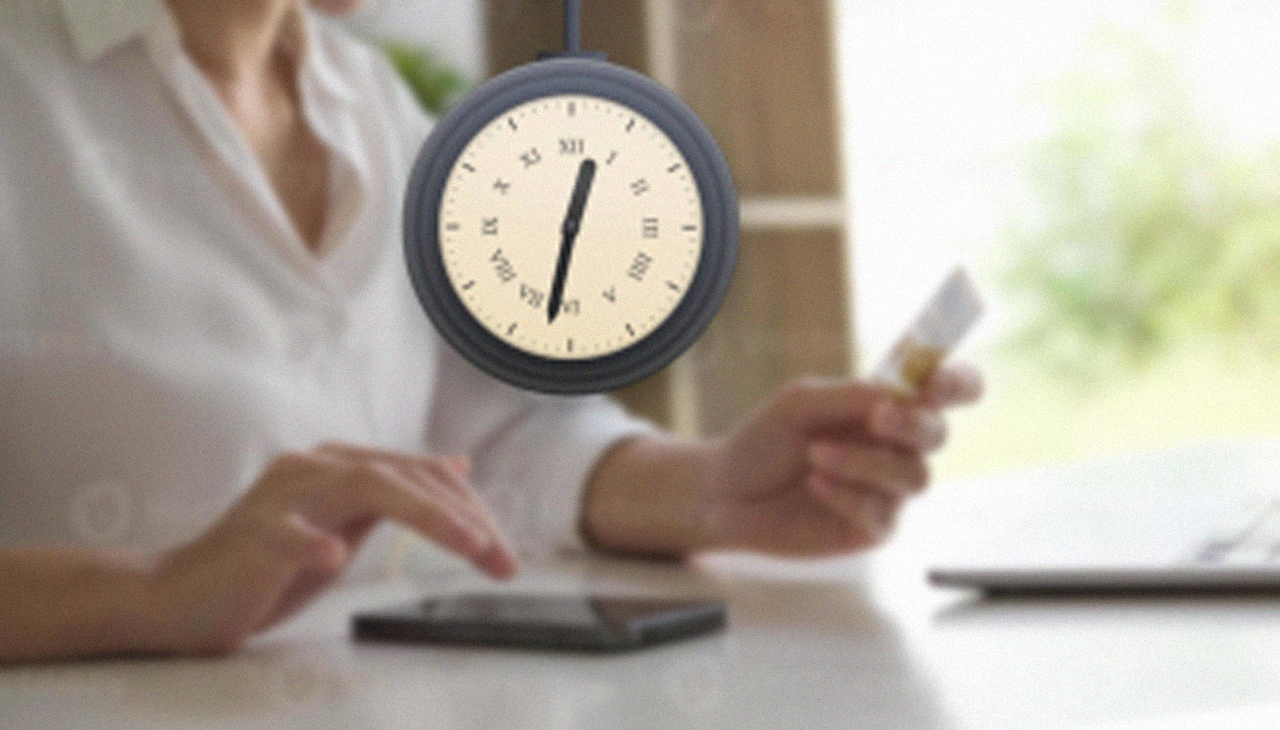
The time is **12:32**
